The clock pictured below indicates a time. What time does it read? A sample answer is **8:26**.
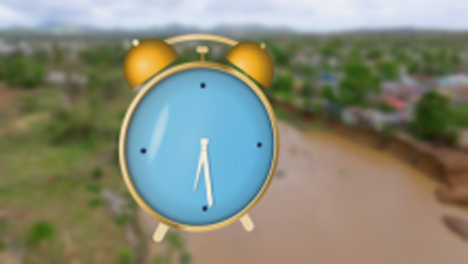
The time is **6:29**
